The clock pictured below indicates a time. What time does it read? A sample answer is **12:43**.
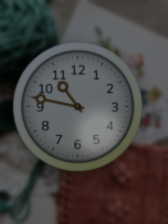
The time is **10:47**
